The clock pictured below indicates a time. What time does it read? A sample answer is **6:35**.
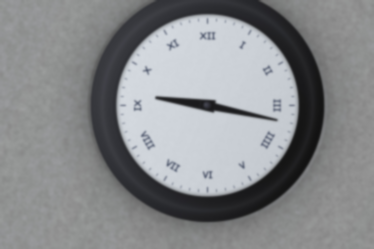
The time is **9:17**
